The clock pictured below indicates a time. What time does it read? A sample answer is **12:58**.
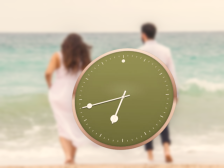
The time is **6:43**
